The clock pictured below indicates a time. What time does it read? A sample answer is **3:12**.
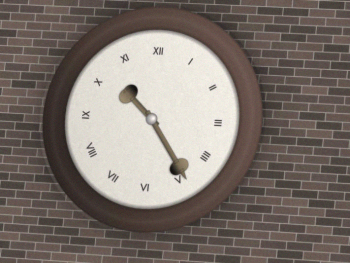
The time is **10:24**
